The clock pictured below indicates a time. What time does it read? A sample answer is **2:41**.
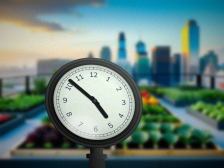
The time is **4:52**
